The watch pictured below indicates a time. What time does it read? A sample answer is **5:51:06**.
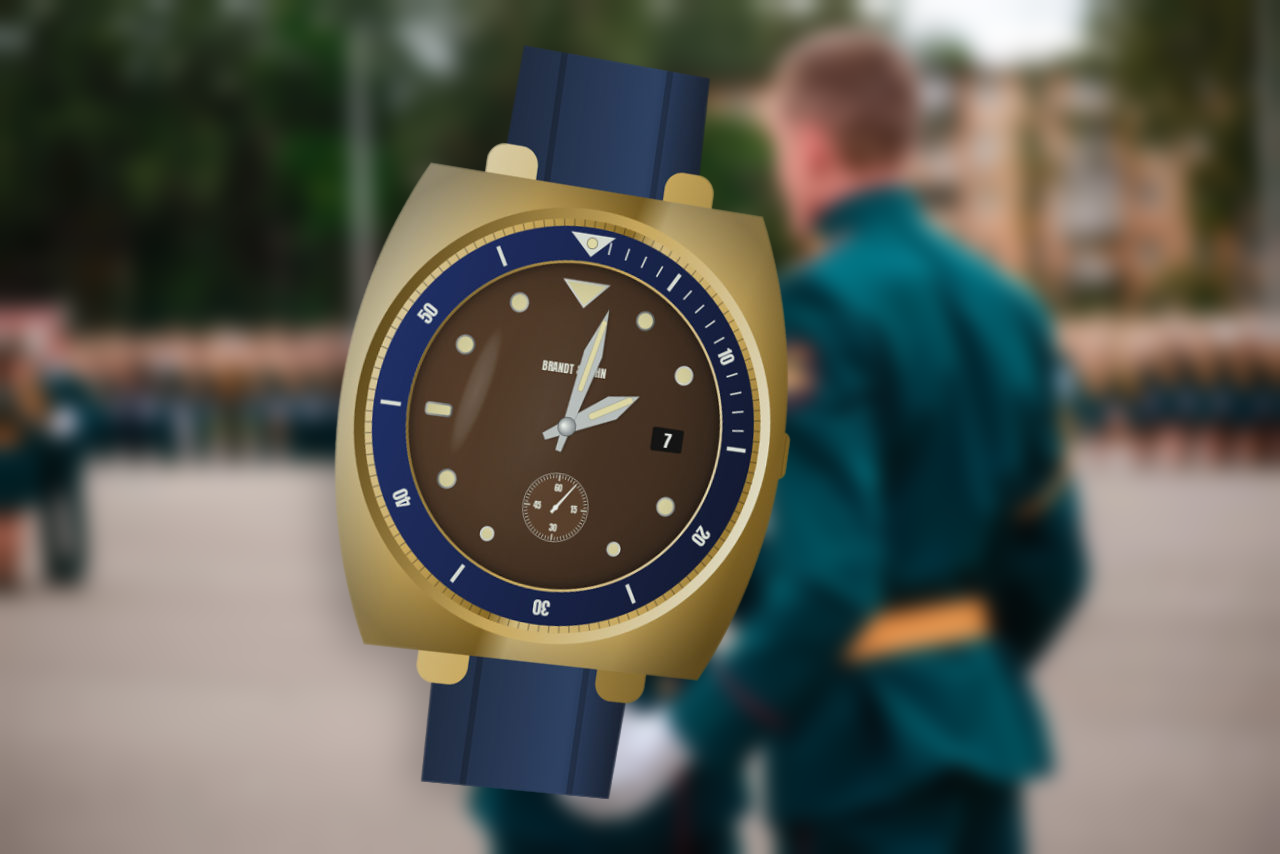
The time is **2:02:06**
